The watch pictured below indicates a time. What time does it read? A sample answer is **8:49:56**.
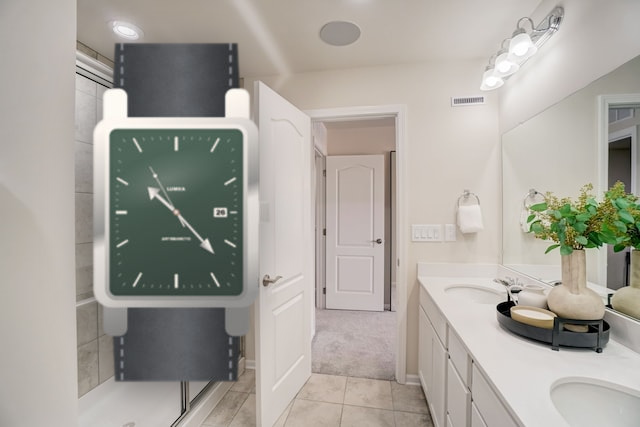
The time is **10:22:55**
